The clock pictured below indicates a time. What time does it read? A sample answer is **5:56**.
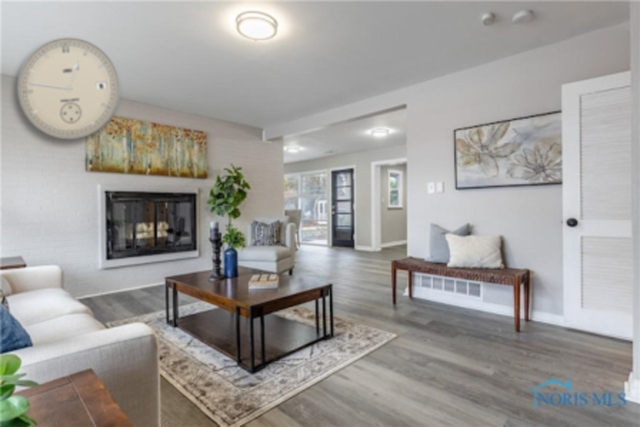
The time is **12:47**
